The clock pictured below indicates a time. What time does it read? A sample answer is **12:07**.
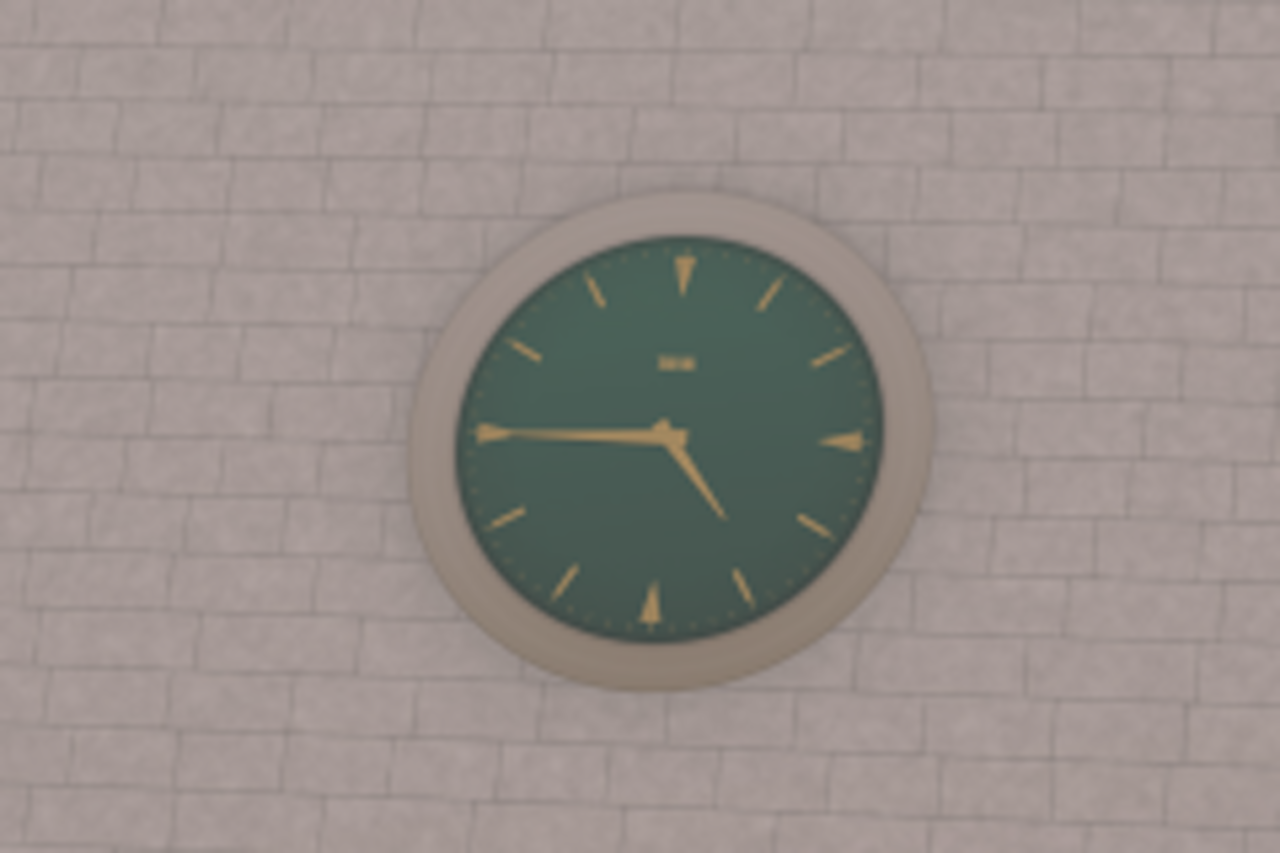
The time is **4:45**
